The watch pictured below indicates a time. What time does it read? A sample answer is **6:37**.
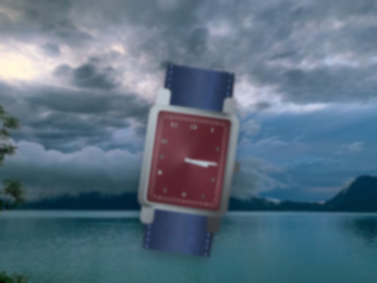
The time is **3:15**
